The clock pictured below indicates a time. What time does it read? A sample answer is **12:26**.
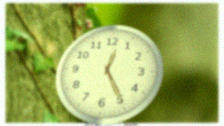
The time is **12:25**
